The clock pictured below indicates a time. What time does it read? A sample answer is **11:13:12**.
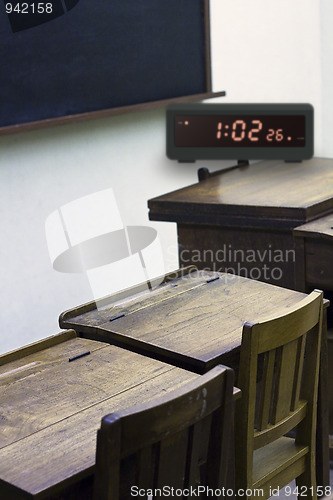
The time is **1:02:26**
